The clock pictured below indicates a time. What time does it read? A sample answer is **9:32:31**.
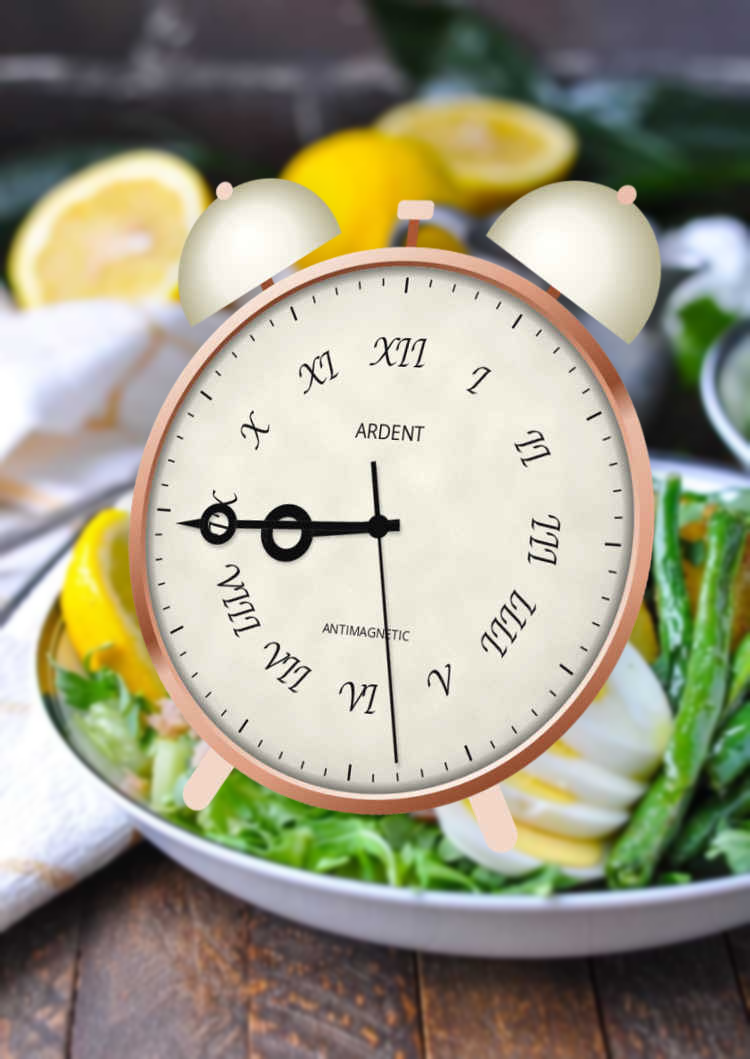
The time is **8:44:28**
